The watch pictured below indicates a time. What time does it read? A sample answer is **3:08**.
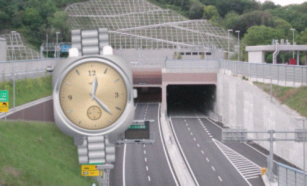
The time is **12:23**
